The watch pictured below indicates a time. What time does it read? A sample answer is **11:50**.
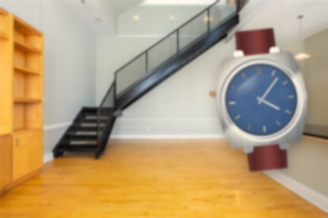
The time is **4:07**
